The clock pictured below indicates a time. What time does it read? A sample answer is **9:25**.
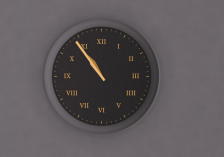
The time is **10:54**
